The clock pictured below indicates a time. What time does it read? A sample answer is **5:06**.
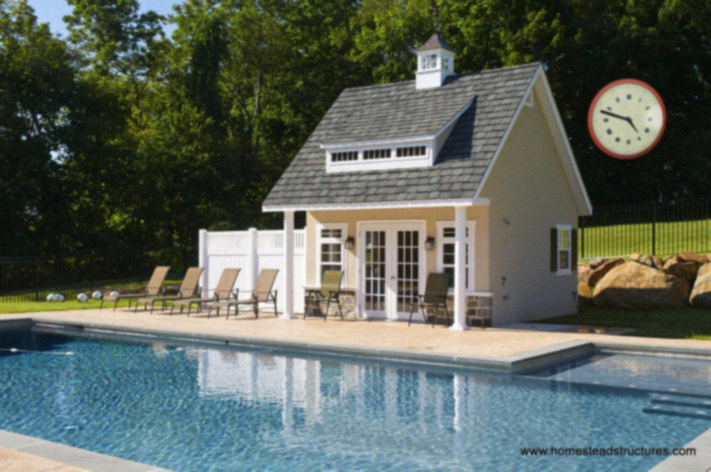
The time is **4:48**
